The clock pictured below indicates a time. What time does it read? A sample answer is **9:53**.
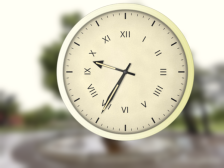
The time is **9:35**
